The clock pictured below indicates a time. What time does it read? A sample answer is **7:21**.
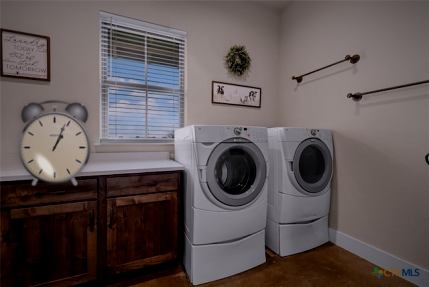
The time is **1:04**
